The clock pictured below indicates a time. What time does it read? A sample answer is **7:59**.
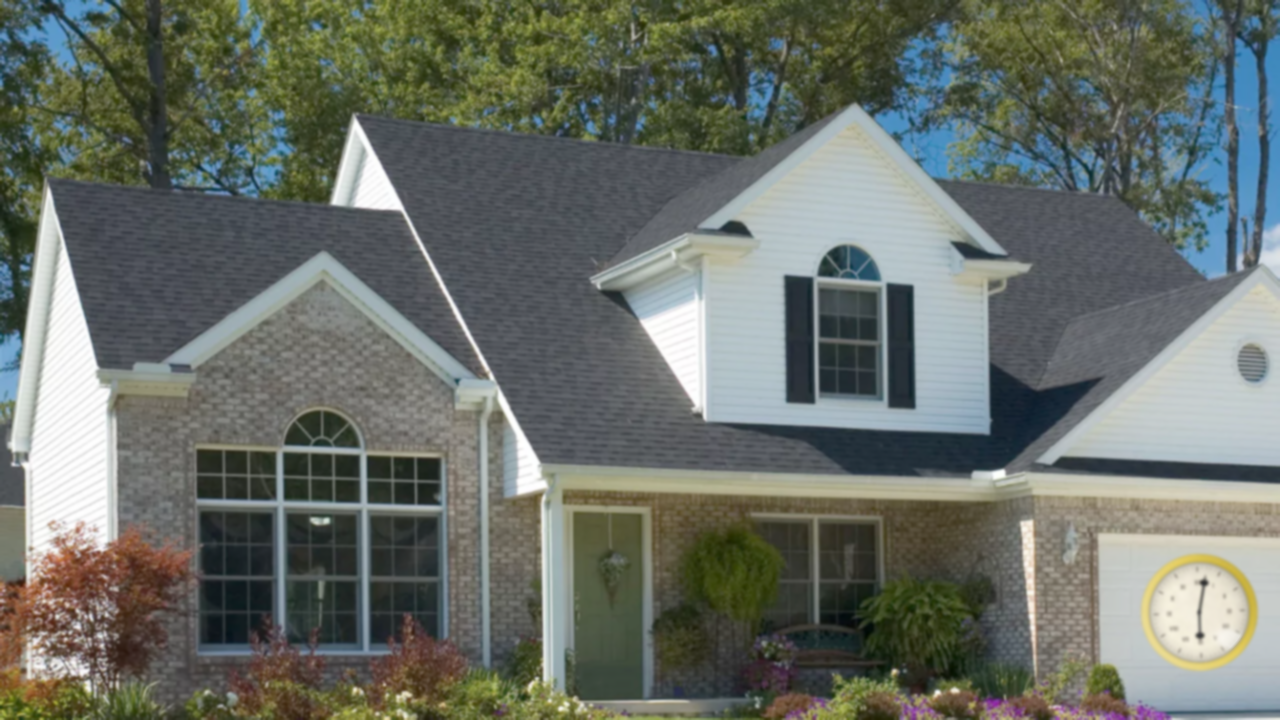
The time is **6:02**
